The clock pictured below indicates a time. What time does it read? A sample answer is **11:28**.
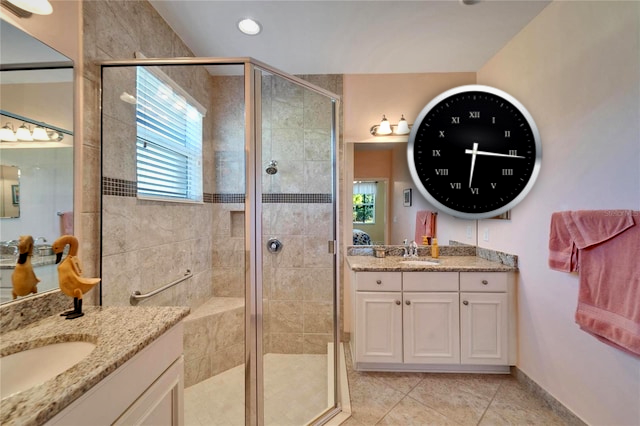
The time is **6:16**
